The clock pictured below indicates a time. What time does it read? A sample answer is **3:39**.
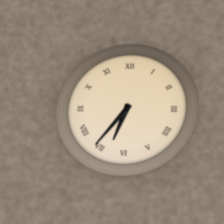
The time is **6:36**
